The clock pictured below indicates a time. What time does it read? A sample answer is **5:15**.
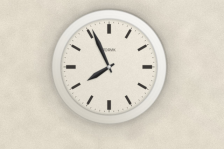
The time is **7:56**
